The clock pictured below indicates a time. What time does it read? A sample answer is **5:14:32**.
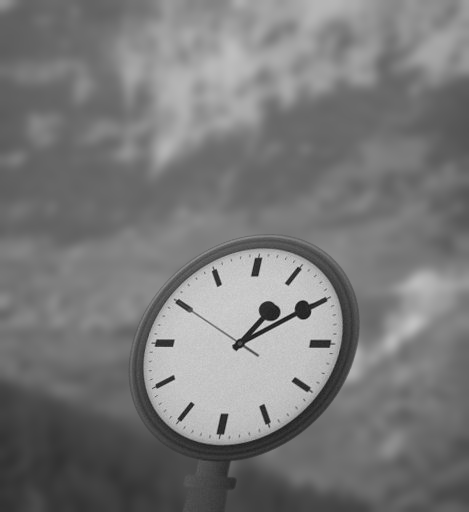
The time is **1:09:50**
